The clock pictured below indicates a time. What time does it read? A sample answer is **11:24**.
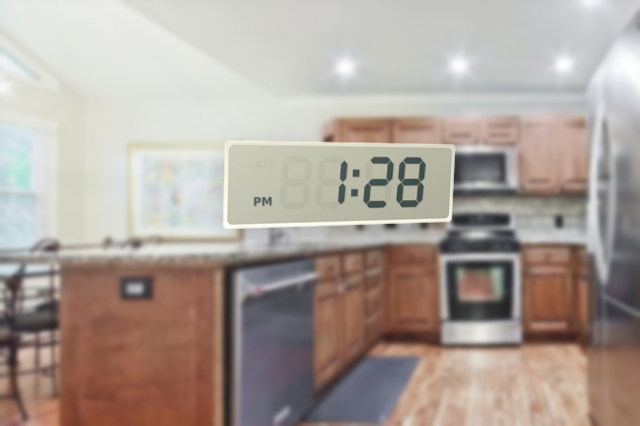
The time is **1:28**
